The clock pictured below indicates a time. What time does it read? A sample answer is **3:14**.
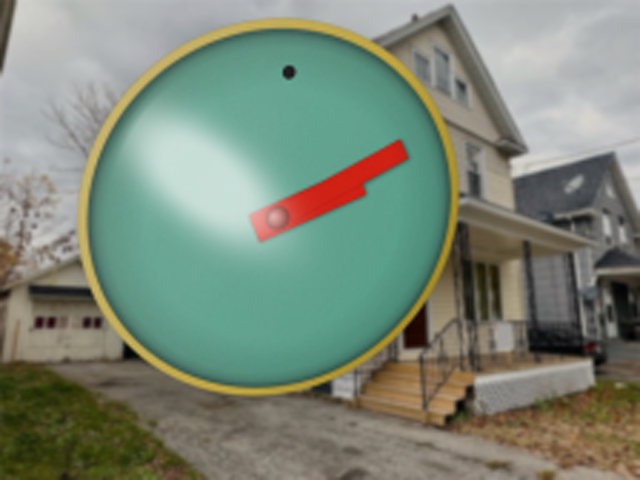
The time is **2:10**
